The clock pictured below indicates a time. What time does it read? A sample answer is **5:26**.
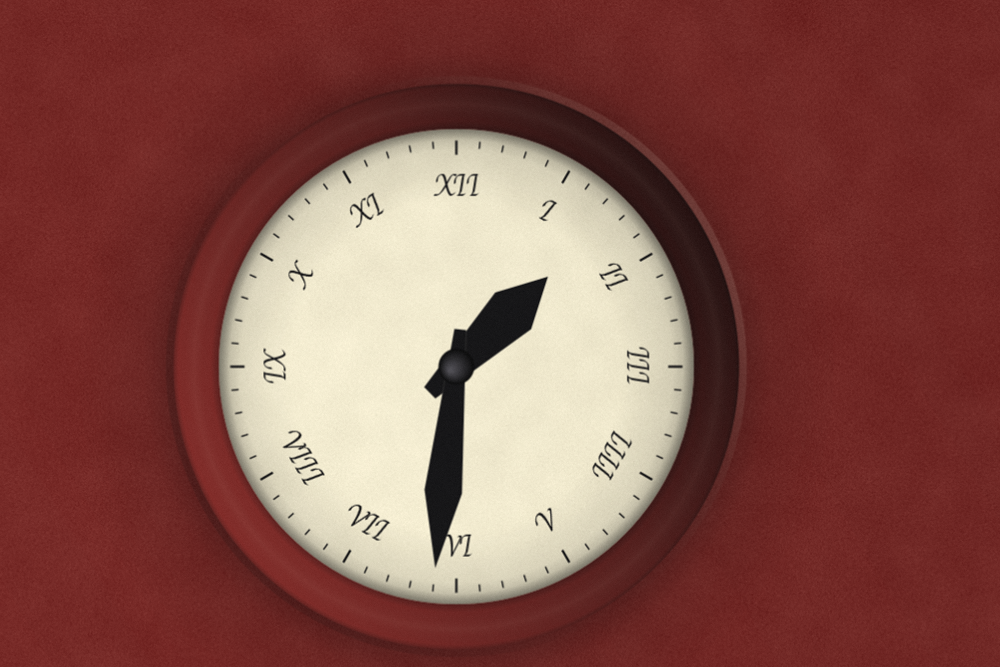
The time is **1:31**
